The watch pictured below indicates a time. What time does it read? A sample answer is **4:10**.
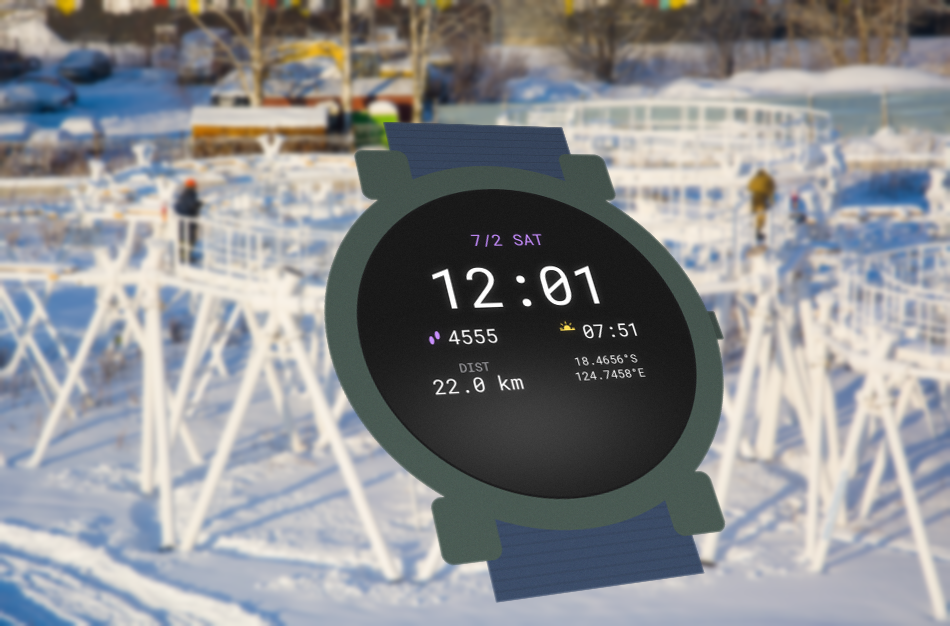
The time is **12:01**
